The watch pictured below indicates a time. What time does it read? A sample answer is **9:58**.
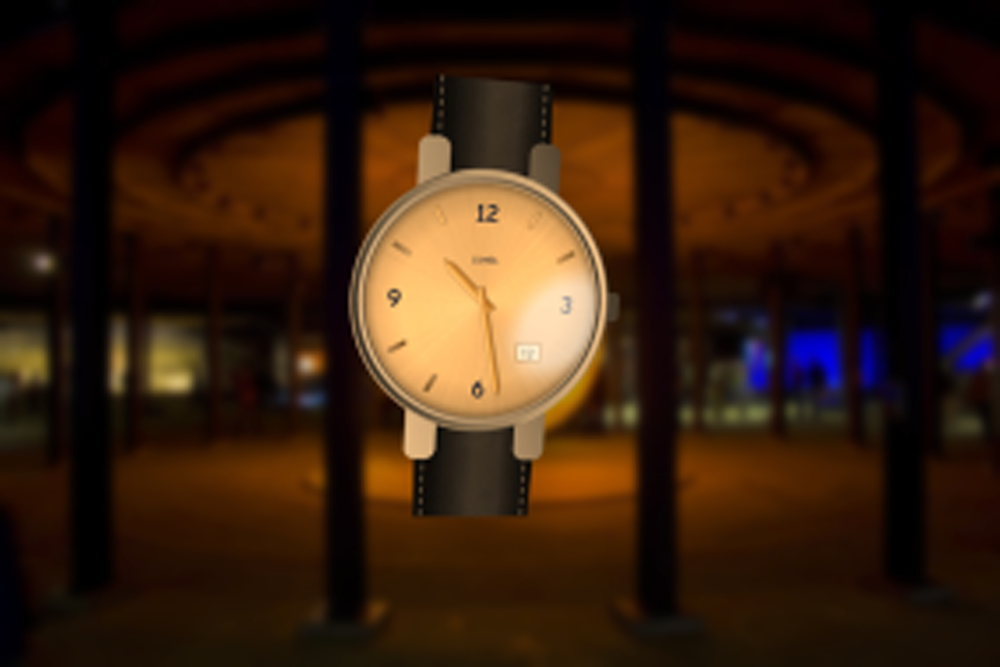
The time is **10:28**
